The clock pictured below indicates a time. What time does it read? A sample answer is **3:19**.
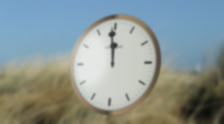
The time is **11:59**
